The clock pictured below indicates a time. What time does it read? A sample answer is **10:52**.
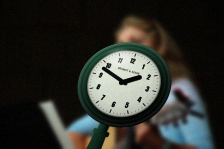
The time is **1:48**
